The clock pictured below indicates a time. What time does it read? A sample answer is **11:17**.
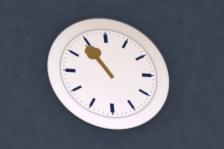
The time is **10:54**
